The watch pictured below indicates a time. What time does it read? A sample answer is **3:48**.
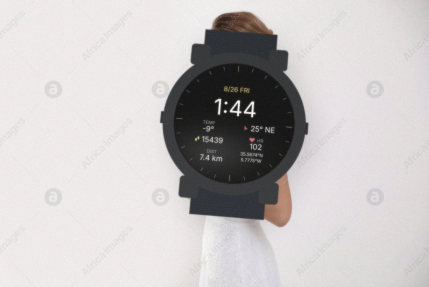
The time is **1:44**
